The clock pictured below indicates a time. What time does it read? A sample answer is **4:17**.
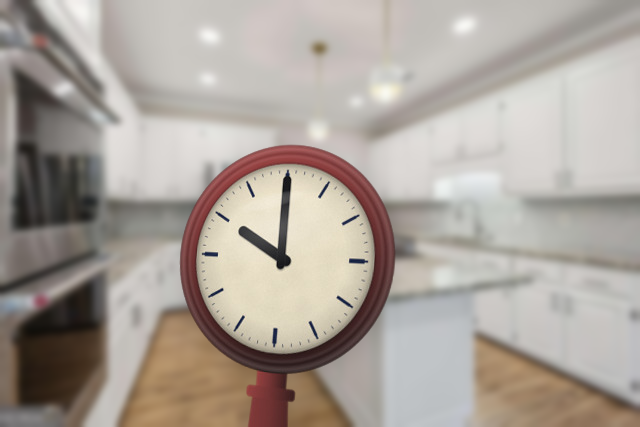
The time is **10:00**
